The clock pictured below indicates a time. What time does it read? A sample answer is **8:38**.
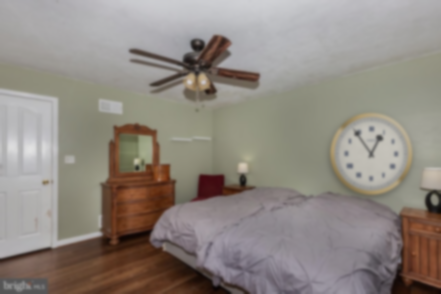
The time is **12:54**
